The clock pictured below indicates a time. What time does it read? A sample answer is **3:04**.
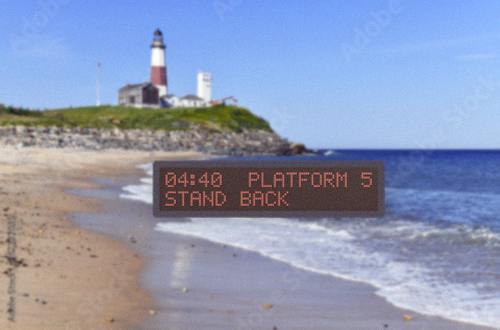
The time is **4:40**
